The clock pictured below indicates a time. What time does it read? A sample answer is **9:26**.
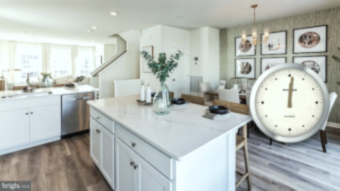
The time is **12:01**
